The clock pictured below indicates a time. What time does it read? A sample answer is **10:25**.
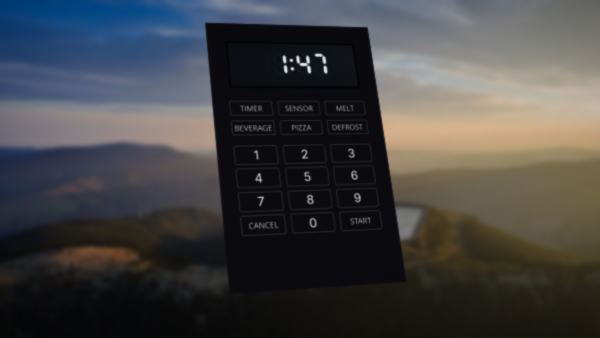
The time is **1:47**
